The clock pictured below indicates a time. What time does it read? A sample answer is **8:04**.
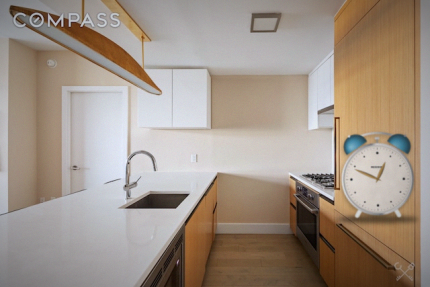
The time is **12:49**
